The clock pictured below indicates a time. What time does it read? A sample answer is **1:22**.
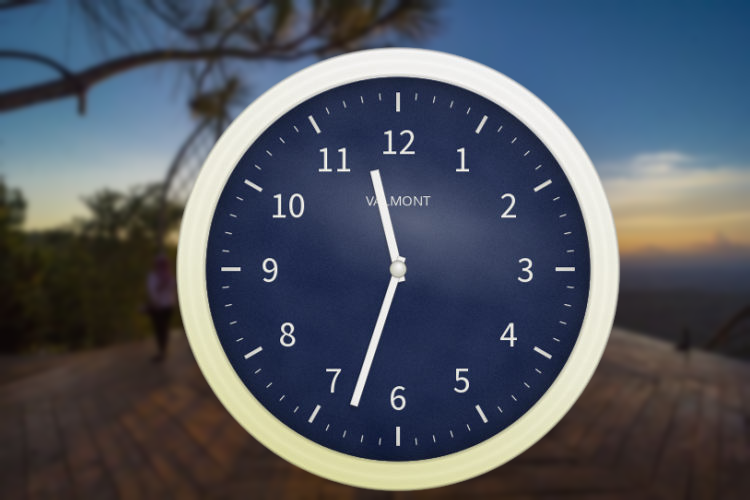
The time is **11:33**
